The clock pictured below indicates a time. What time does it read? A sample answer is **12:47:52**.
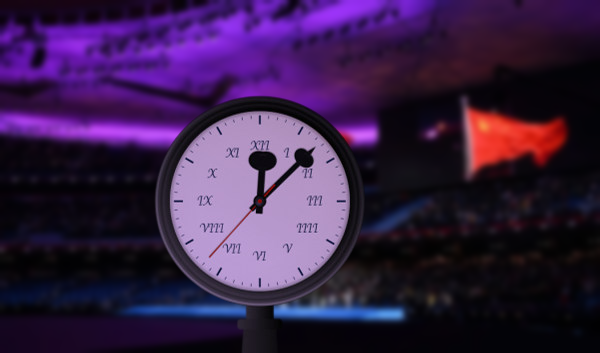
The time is **12:07:37**
